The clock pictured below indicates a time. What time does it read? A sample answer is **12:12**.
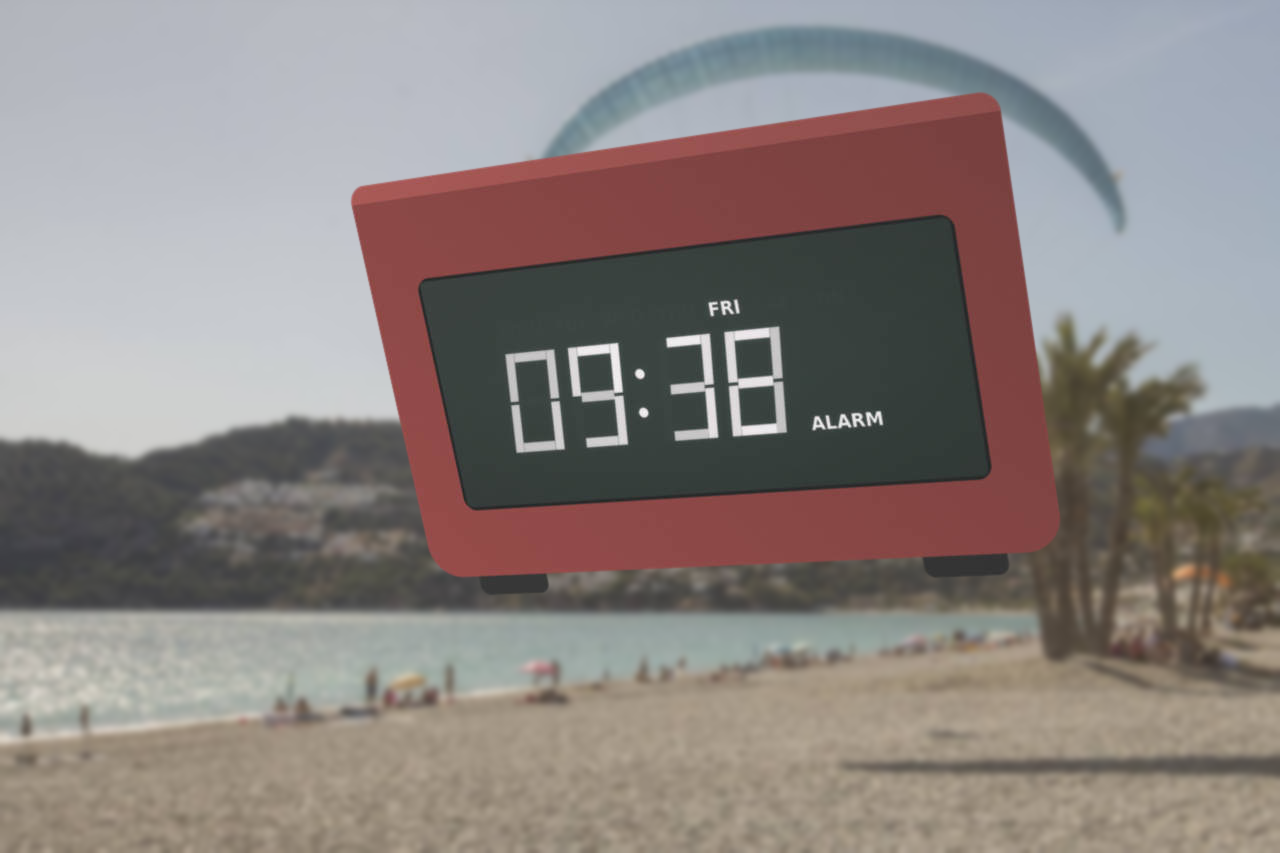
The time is **9:38**
